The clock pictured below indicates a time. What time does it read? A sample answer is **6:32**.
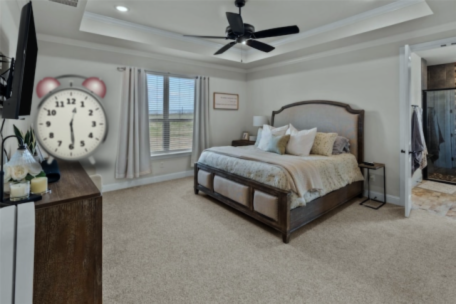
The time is **12:29**
